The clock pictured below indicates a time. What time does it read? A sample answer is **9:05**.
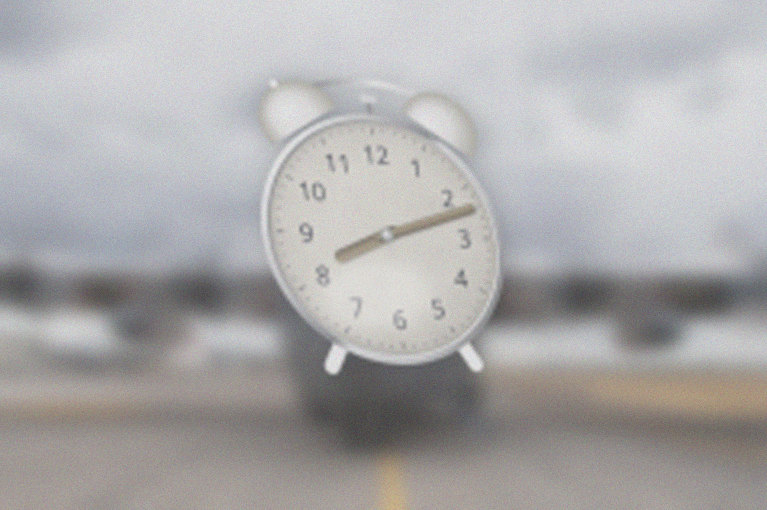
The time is **8:12**
